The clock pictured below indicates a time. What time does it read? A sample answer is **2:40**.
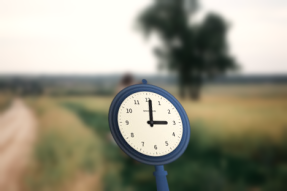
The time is **3:01**
